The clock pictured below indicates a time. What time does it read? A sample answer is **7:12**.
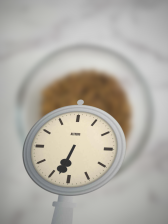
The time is **6:33**
